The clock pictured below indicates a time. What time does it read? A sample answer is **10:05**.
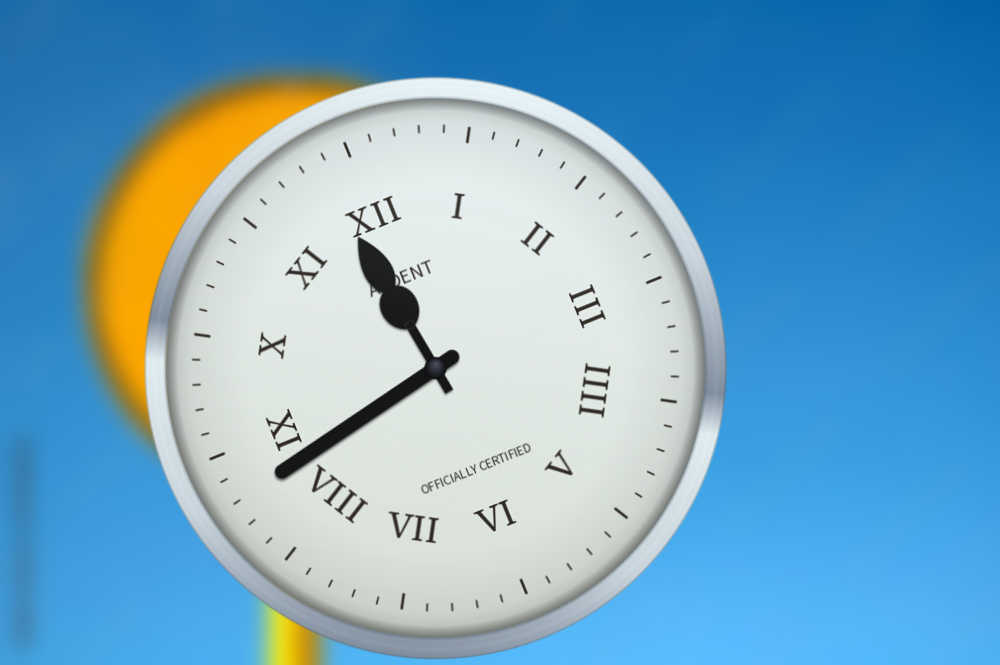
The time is **11:43**
